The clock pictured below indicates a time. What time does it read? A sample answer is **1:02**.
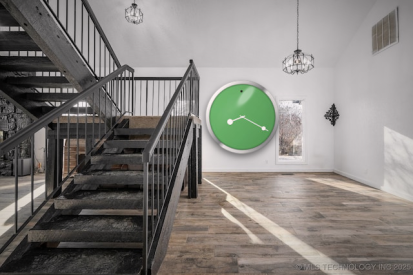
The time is **8:20**
